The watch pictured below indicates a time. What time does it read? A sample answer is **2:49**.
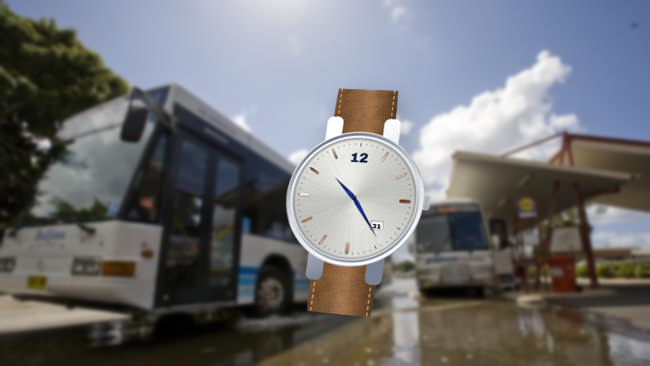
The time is **10:24**
